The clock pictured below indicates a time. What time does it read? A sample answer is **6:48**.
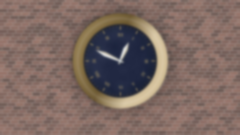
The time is **12:49**
